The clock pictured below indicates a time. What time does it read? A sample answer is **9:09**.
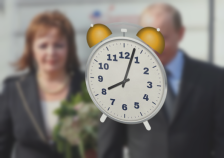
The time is **8:03**
